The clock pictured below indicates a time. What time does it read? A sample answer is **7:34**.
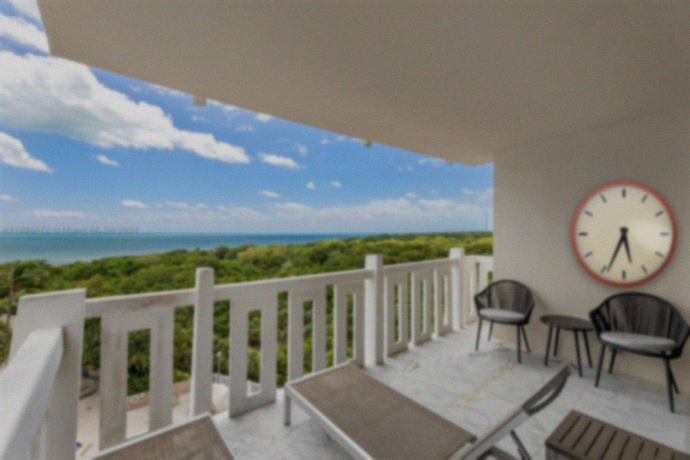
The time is **5:34**
